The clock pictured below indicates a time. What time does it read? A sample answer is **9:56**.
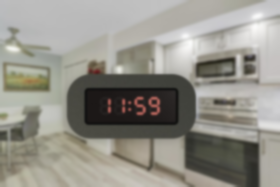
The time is **11:59**
